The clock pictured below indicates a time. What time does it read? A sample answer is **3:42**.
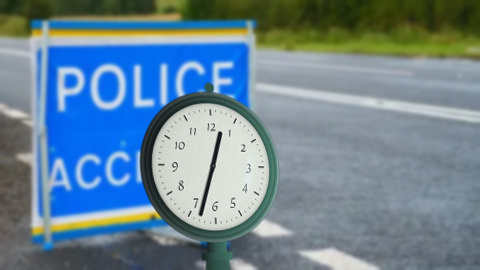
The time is **12:33**
